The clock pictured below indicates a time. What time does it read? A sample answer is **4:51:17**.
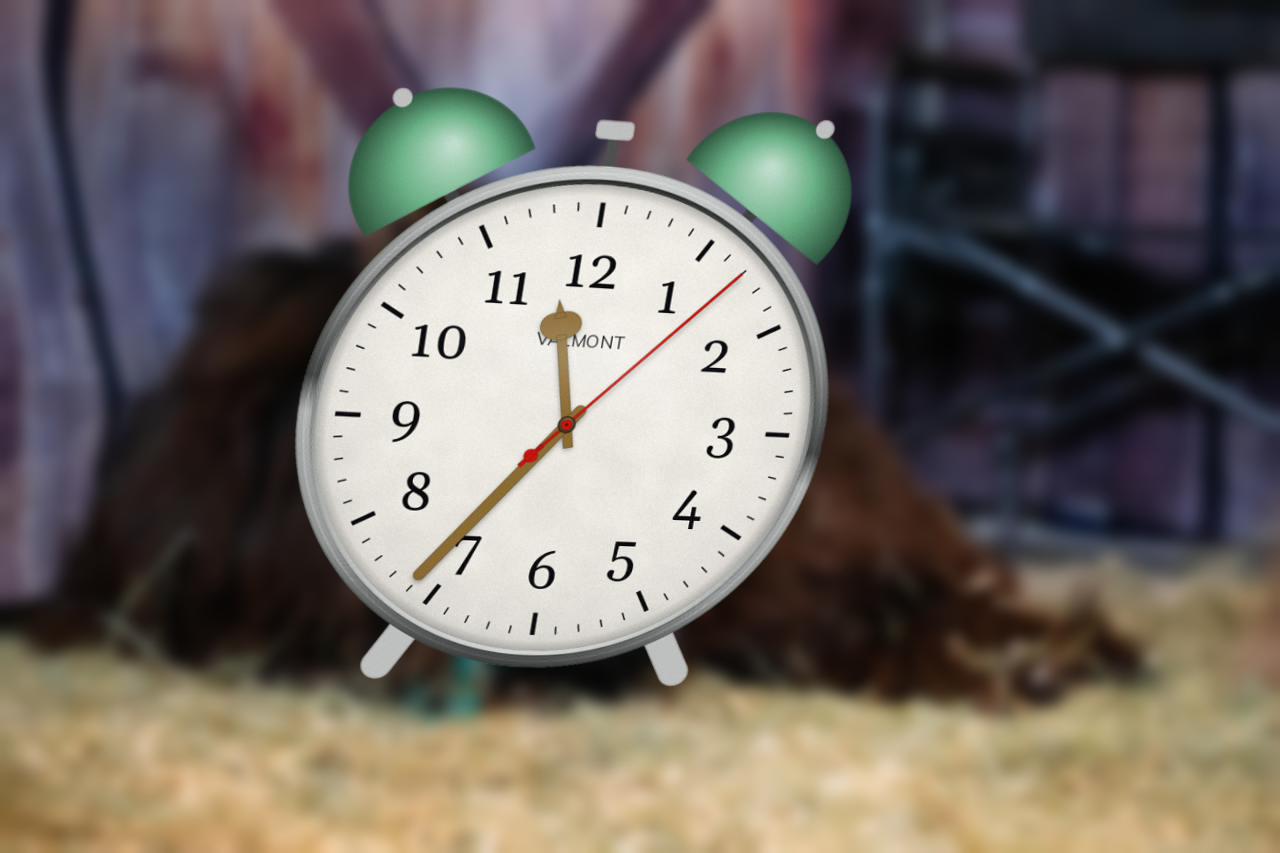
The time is **11:36:07**
